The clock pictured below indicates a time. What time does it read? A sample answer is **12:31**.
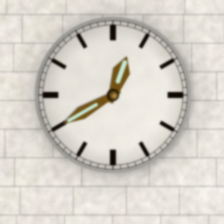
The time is **12:40**
